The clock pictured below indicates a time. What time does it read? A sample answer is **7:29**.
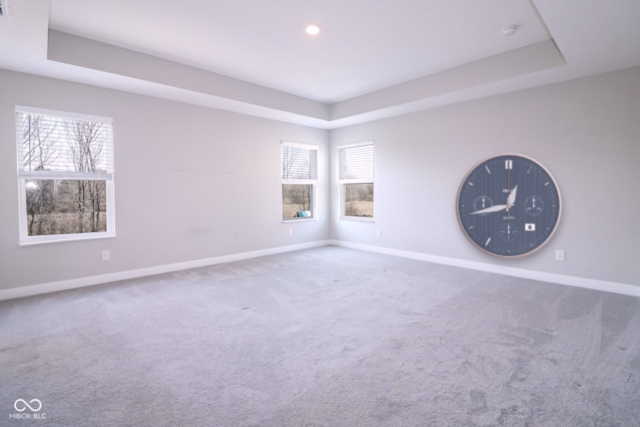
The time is **12:43**
